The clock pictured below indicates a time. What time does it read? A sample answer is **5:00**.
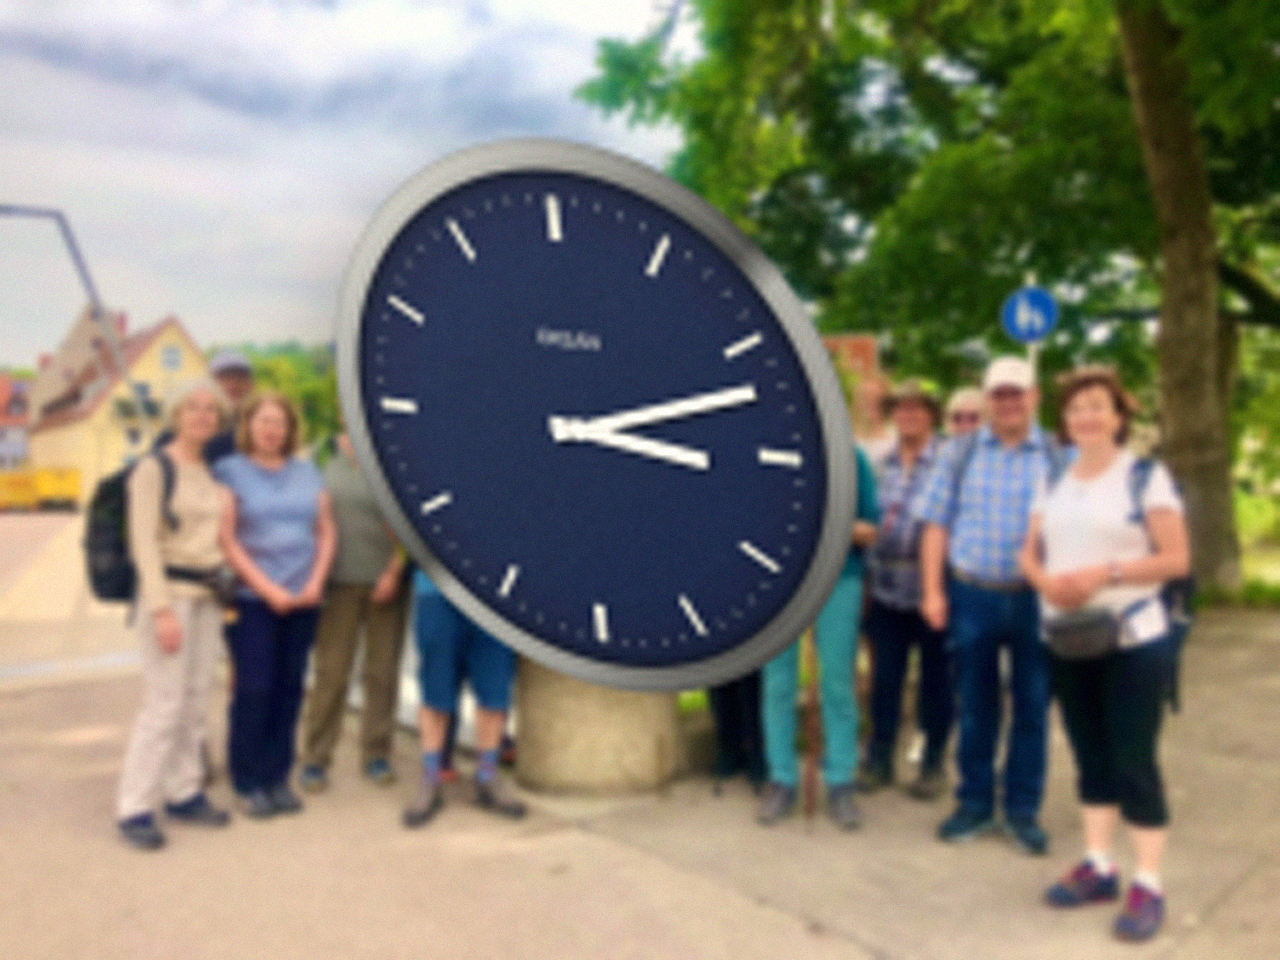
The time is **3:12**
